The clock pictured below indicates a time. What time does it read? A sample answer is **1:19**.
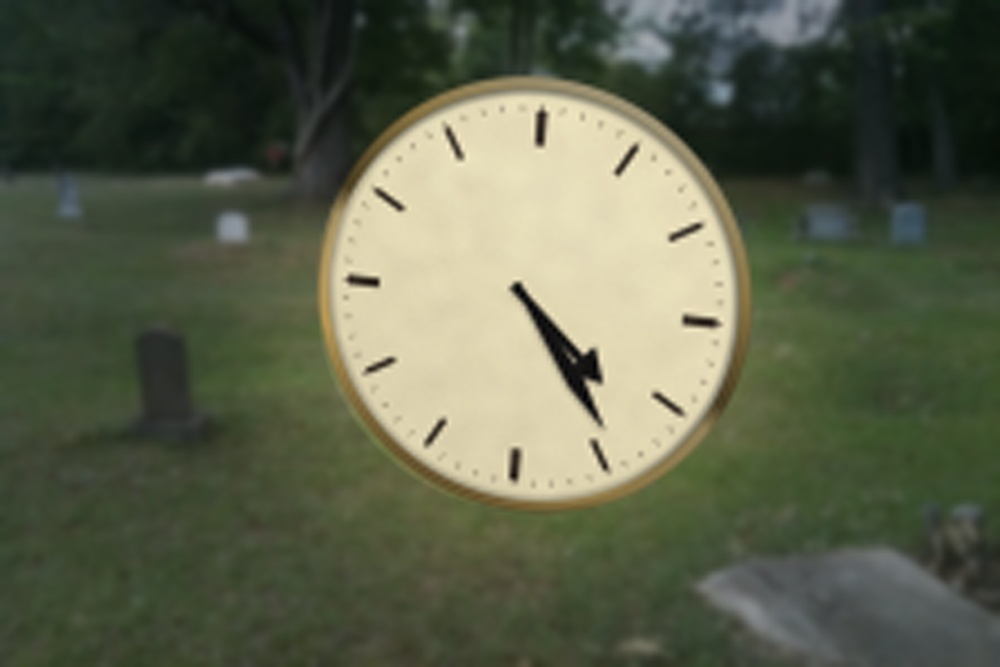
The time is **4:24**
